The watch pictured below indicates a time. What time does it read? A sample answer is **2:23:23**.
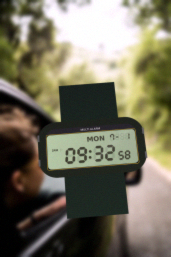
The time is **9:32:58**
